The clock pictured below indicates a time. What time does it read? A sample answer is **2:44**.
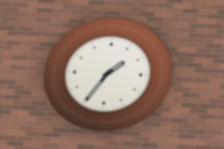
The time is **1:35**
